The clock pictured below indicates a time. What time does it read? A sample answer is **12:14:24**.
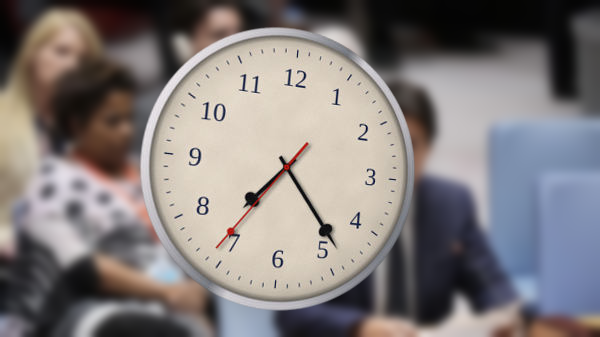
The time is **7:23:36**
